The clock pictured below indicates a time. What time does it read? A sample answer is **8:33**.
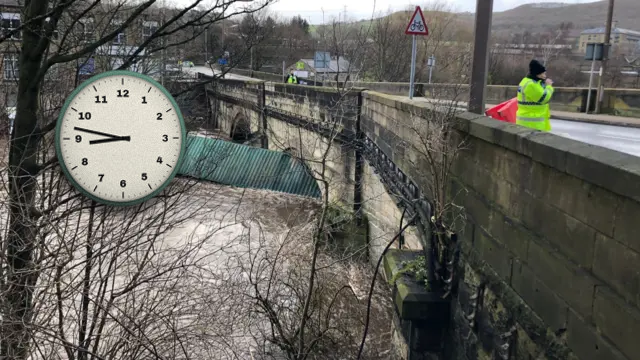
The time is **8:47**
